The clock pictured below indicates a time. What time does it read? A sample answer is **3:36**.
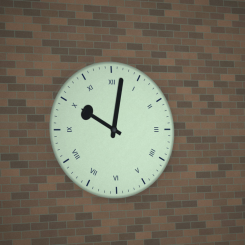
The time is **10:02**
